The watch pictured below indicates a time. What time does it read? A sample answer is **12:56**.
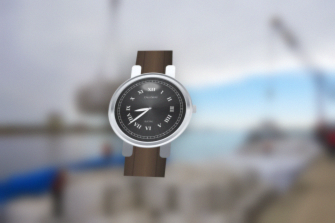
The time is **8:38**
